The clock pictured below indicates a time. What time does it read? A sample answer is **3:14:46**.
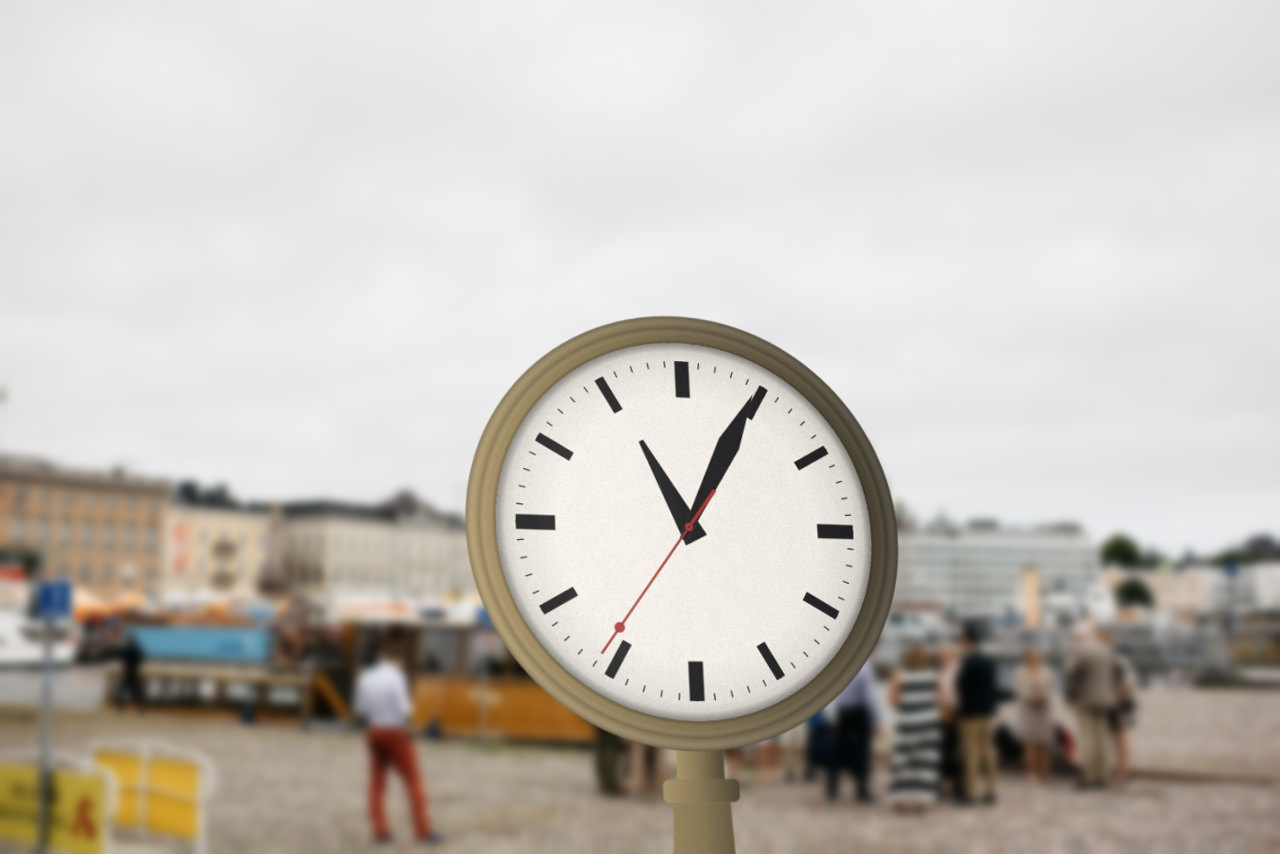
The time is **11:04:36**
